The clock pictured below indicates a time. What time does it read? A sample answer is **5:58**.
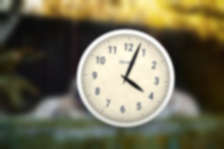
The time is **4:03**
